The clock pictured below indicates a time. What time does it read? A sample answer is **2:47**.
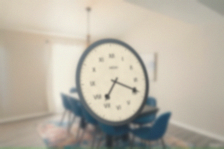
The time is **7:19**
